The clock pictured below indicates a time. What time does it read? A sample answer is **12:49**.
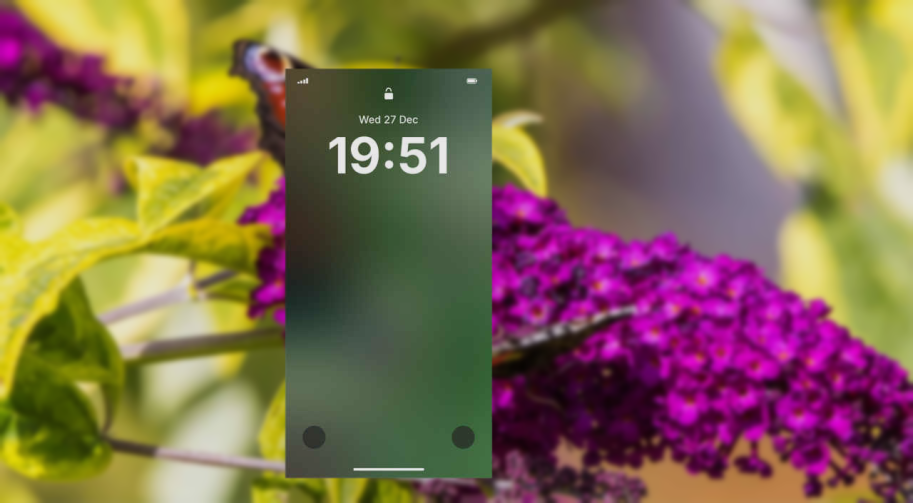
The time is **19:51**
